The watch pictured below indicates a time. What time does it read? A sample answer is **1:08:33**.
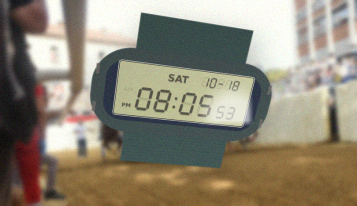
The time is **8:05:53**
